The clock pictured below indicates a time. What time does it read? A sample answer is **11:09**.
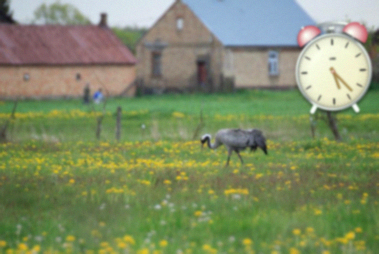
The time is **5:23**
